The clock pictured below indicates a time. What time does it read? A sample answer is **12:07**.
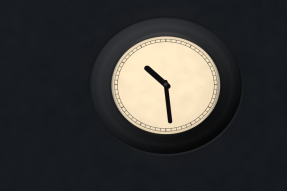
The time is **10:29**
